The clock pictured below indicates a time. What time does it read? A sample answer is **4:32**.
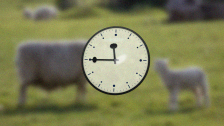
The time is **11:45**
